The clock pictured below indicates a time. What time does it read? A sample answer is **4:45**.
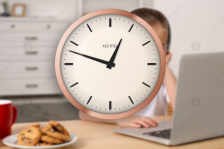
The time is **12:48**
